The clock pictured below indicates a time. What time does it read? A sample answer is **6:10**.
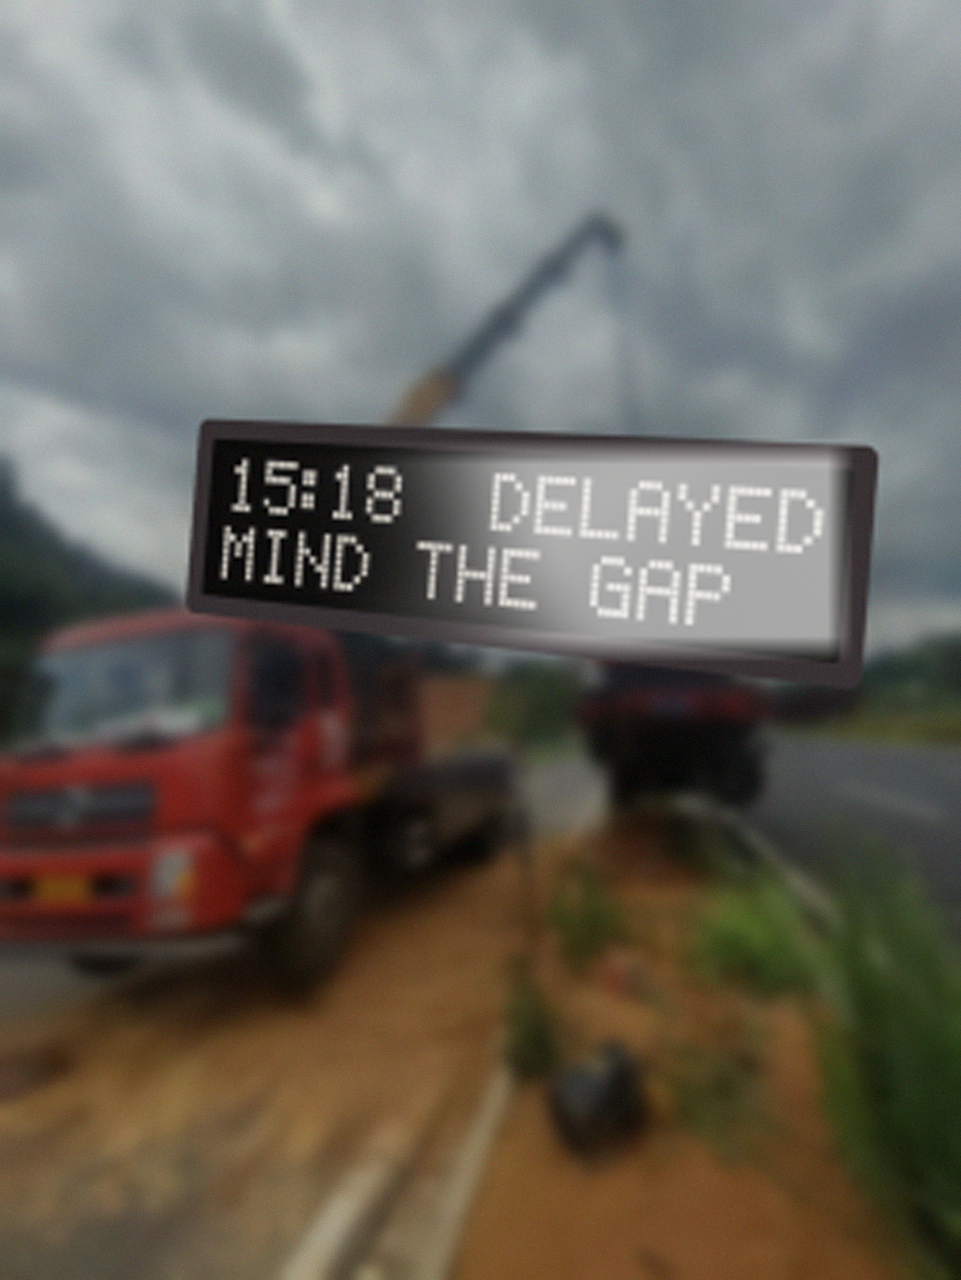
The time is **15:18**
